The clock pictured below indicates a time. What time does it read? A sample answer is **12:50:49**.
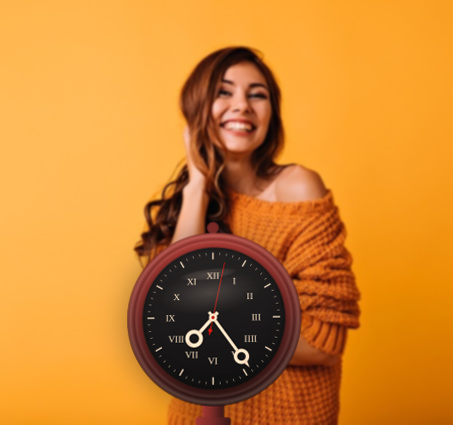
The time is **7:24:02**
